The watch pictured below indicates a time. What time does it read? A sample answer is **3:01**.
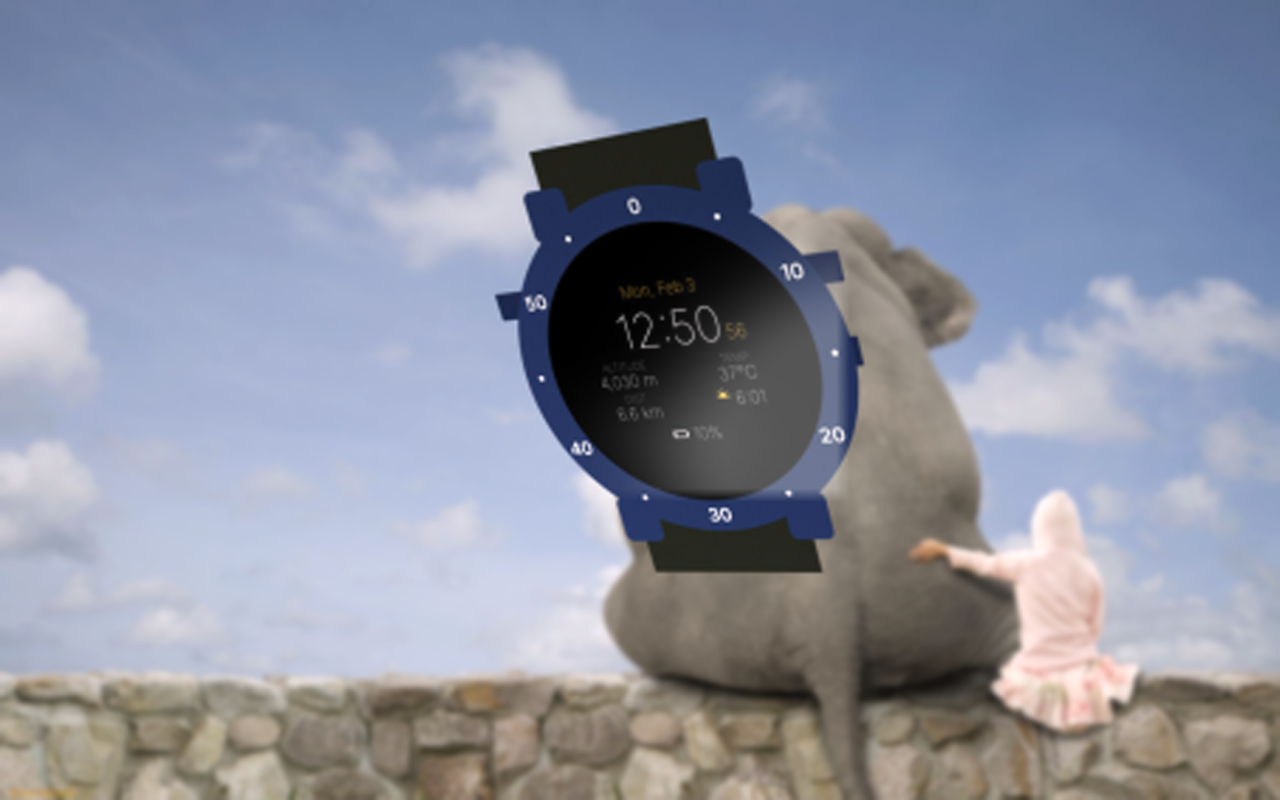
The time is **12:50**
